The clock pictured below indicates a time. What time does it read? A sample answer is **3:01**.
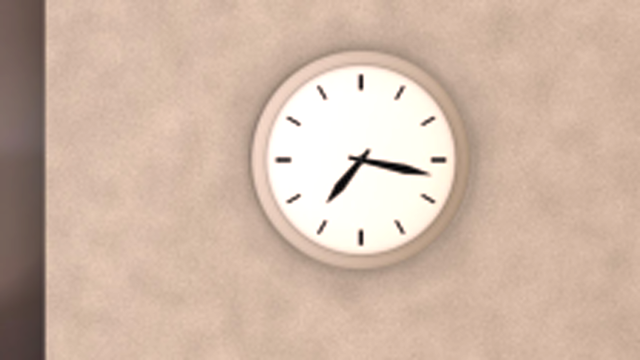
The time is **7:17**
